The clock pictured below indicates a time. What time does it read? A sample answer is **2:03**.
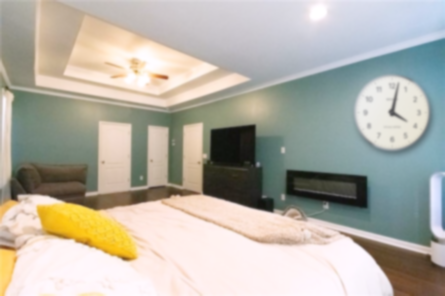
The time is **4:02**
